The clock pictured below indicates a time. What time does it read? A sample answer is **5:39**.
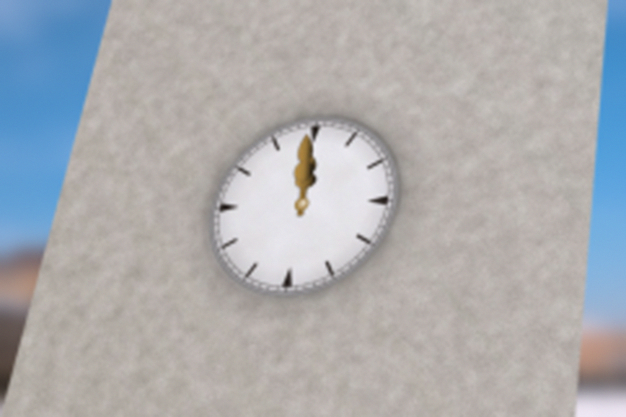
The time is **11:59**
